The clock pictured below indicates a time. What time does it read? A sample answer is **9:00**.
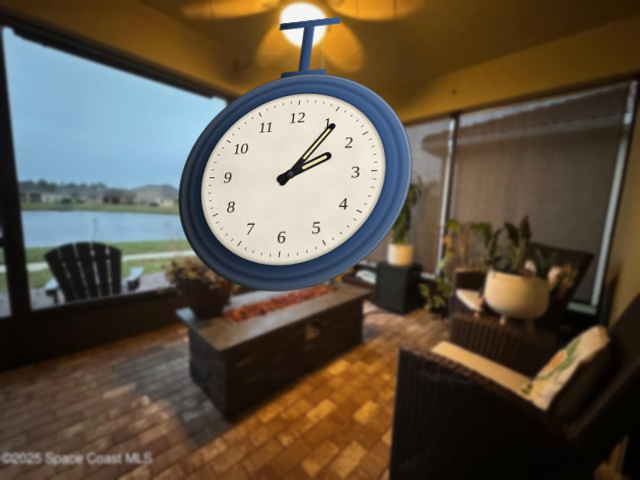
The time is **2:06**
